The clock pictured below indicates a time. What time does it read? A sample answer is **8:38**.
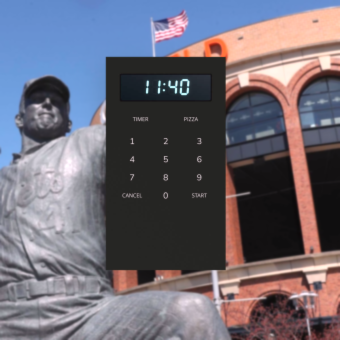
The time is **11:40**
